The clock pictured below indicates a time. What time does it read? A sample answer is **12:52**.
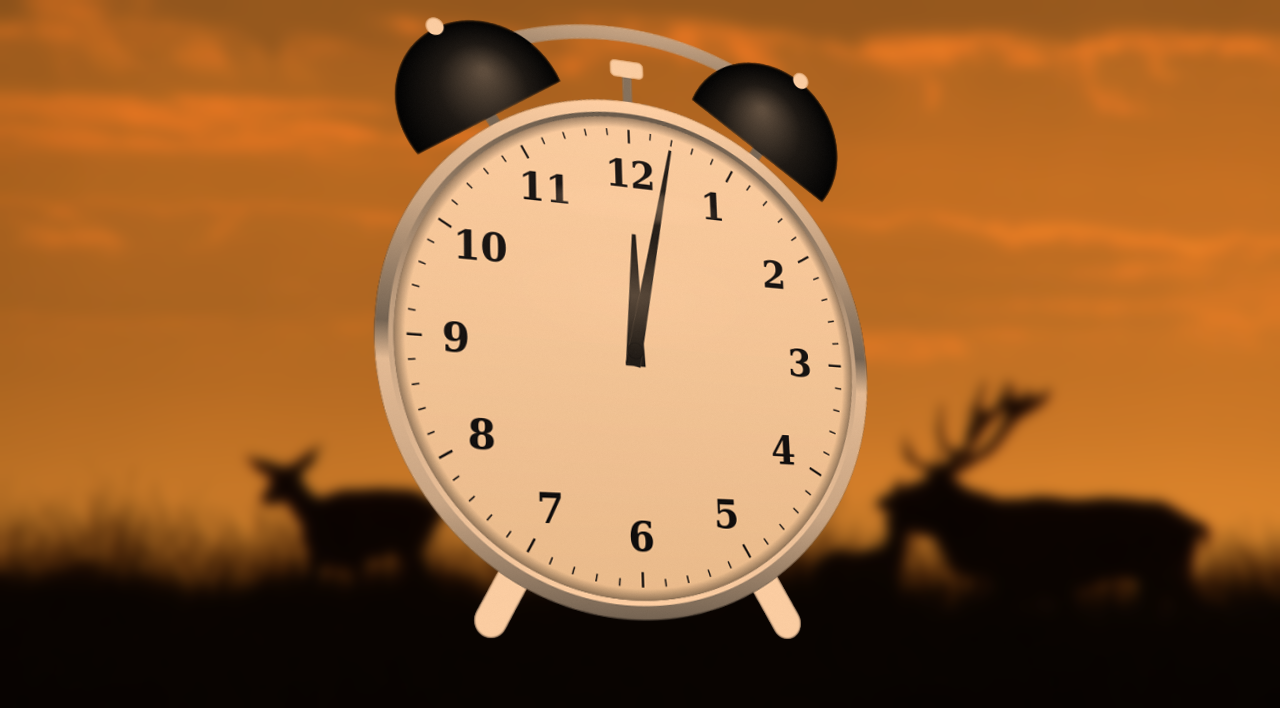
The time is **12:02**
